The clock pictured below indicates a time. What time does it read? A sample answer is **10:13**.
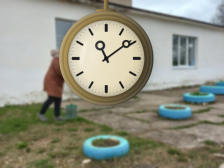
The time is **11:09**
